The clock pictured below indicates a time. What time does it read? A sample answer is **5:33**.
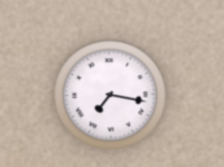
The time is **7:17**
